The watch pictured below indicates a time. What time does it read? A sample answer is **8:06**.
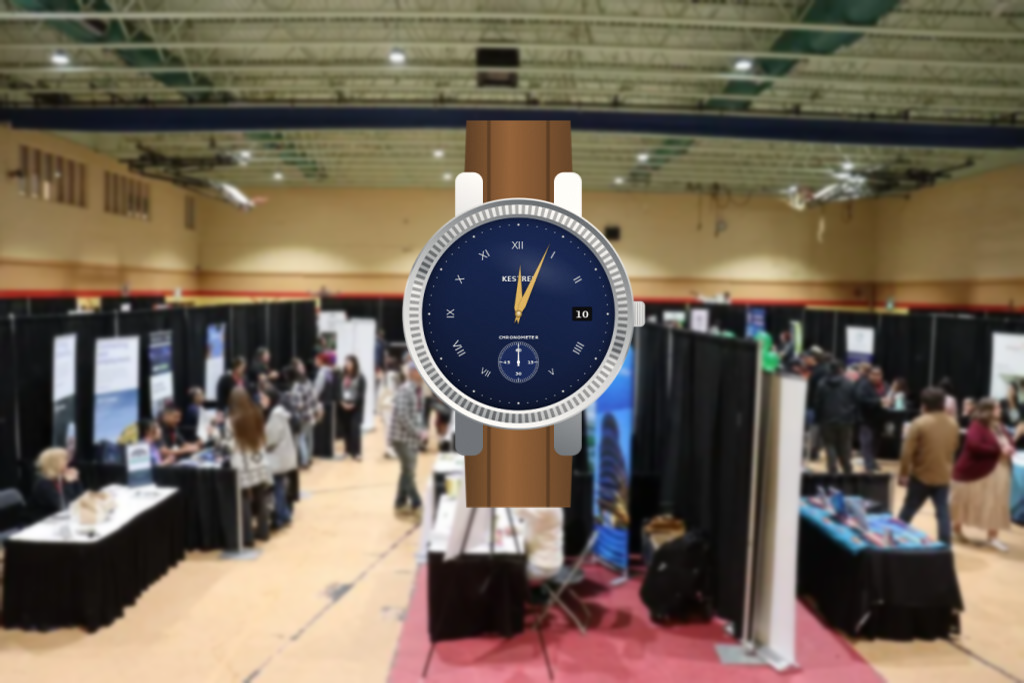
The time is **12:04**
